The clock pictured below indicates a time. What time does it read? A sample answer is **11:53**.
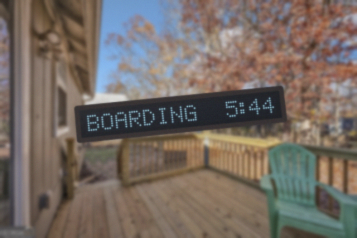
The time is **5:44**
